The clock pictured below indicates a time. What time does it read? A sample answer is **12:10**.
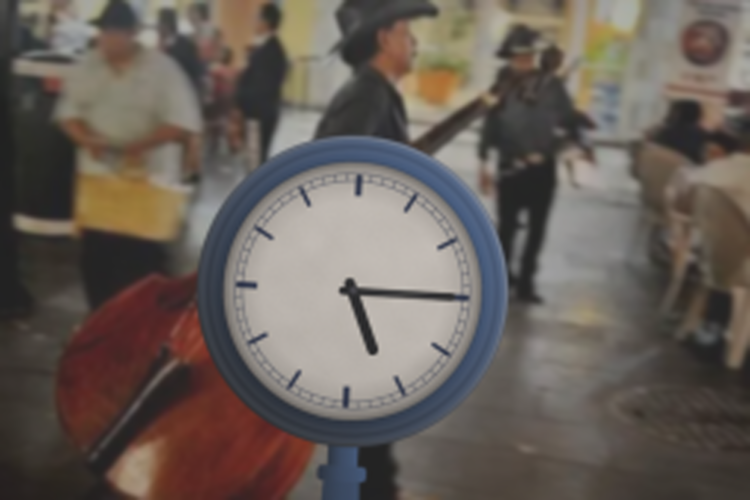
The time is **5:15**
